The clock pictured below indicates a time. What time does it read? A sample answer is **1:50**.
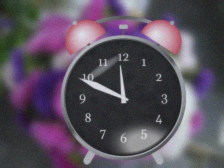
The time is **11:49**
